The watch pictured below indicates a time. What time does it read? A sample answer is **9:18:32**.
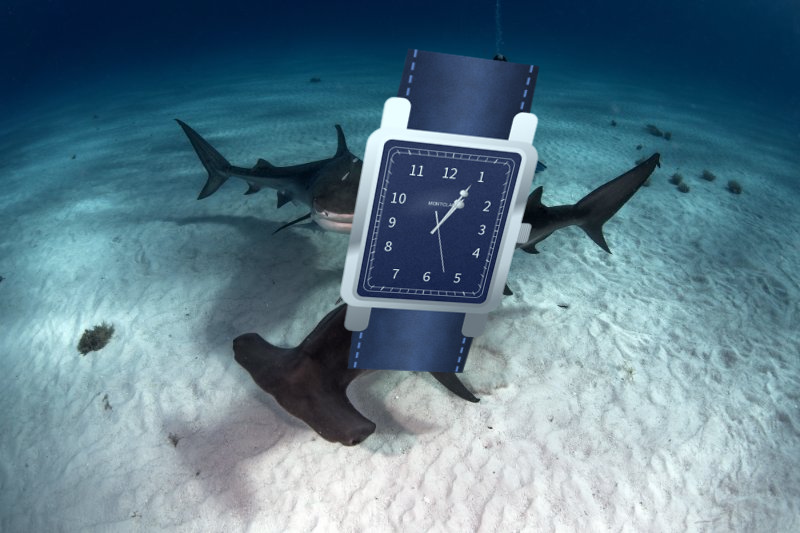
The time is **1:04:27**
